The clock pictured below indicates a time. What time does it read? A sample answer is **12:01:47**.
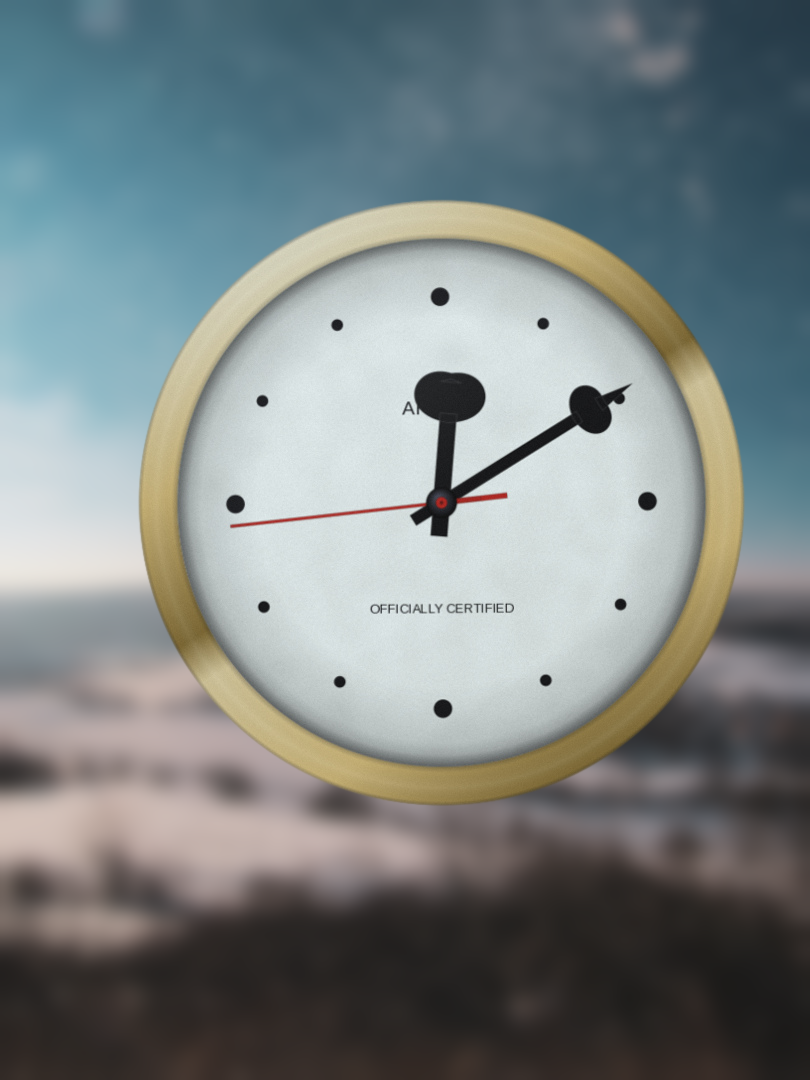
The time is **12:09:44**
